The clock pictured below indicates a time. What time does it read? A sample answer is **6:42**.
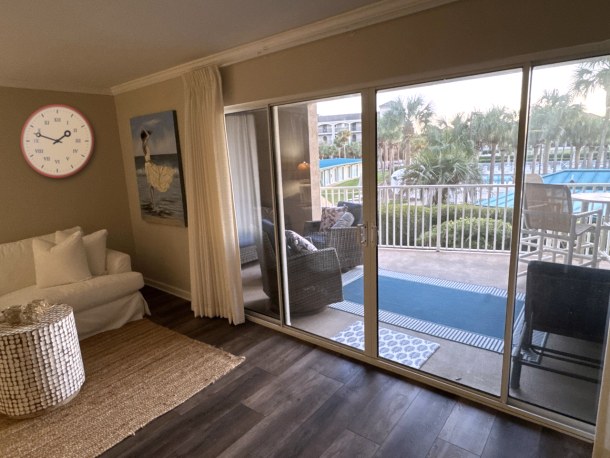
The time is **1:48**
